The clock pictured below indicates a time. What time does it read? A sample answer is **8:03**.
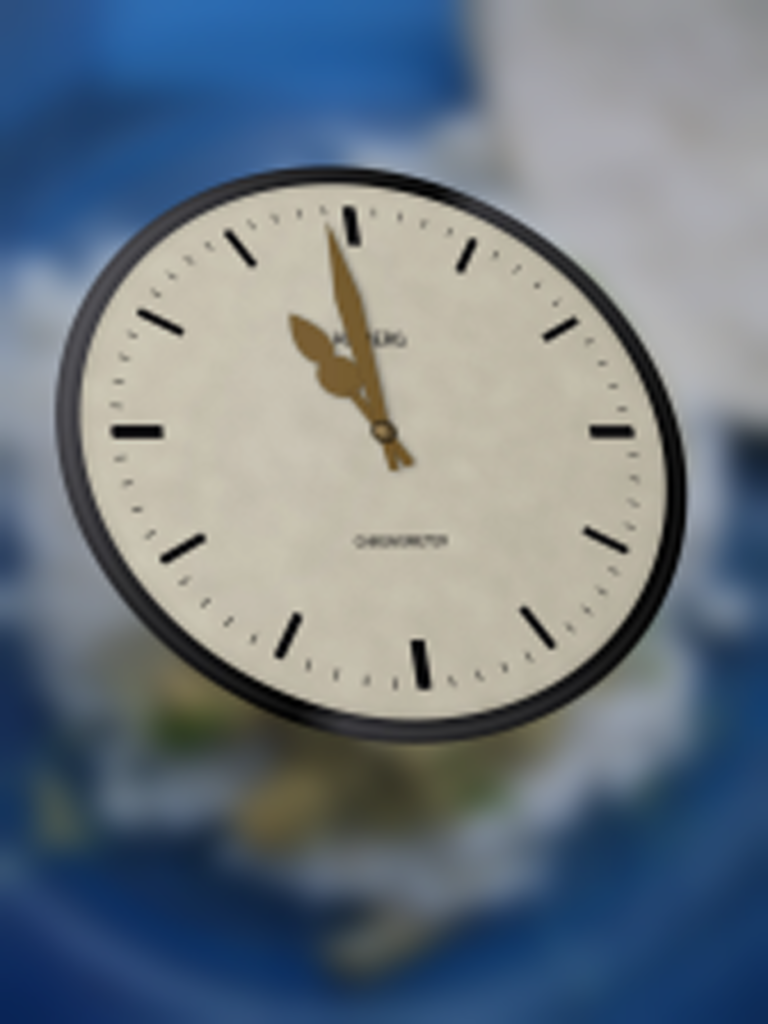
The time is **10:59**
